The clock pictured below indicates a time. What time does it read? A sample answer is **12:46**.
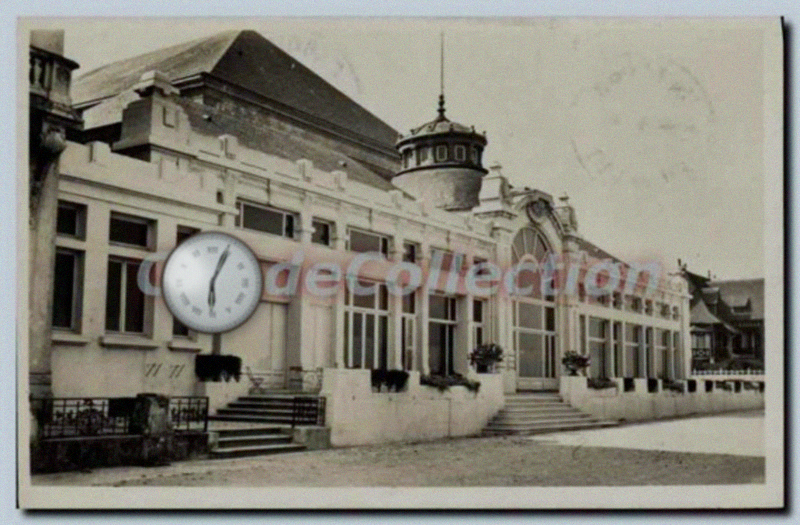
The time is **6:04**
